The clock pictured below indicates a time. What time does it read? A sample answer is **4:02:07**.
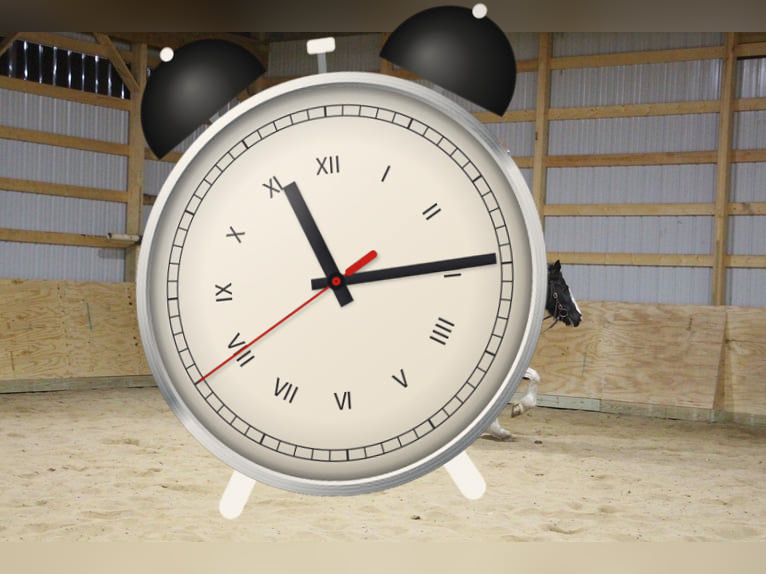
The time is **11:14:40**
